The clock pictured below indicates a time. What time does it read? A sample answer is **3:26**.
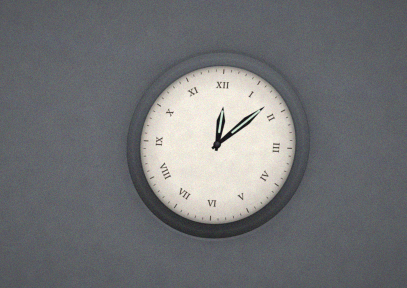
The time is **12:08**
